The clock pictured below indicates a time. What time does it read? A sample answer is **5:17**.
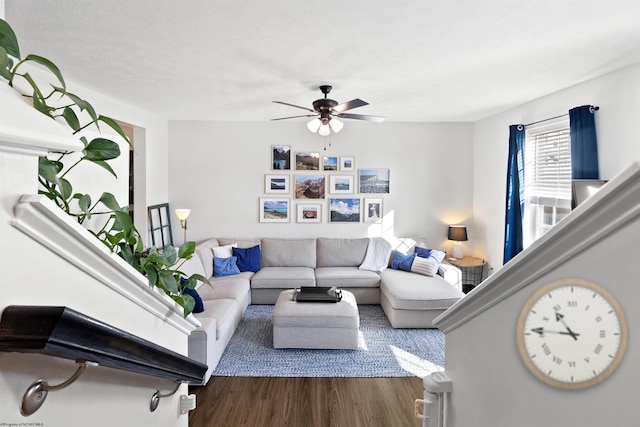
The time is **10:46**
